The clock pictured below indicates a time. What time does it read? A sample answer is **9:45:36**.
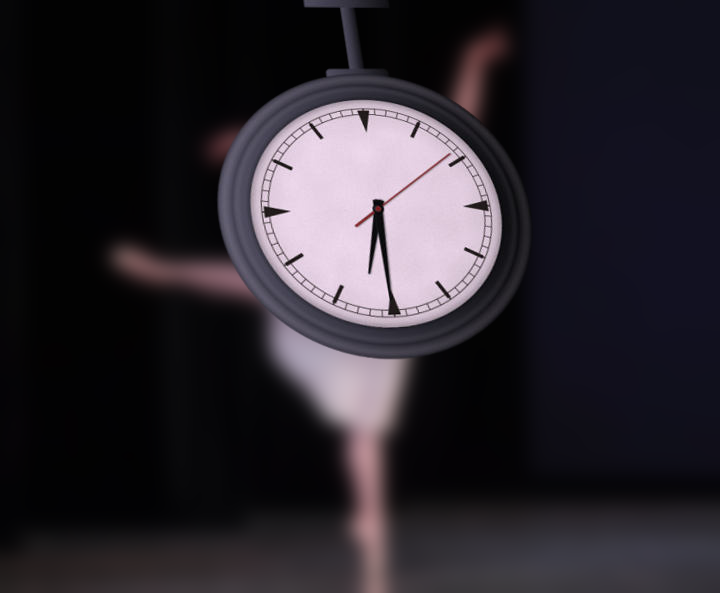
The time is **6:30:09**
